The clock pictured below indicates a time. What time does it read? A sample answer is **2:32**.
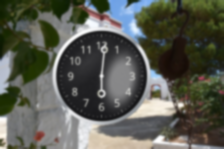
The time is **6:01**
